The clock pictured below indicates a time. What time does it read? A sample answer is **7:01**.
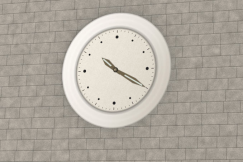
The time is **10:20**
